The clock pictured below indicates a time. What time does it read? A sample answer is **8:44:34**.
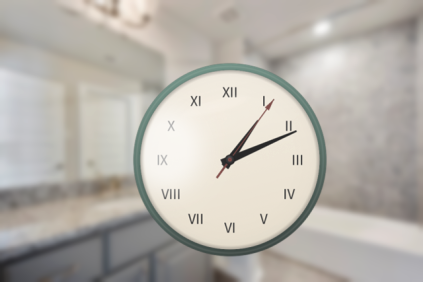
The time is **1:11:06**
